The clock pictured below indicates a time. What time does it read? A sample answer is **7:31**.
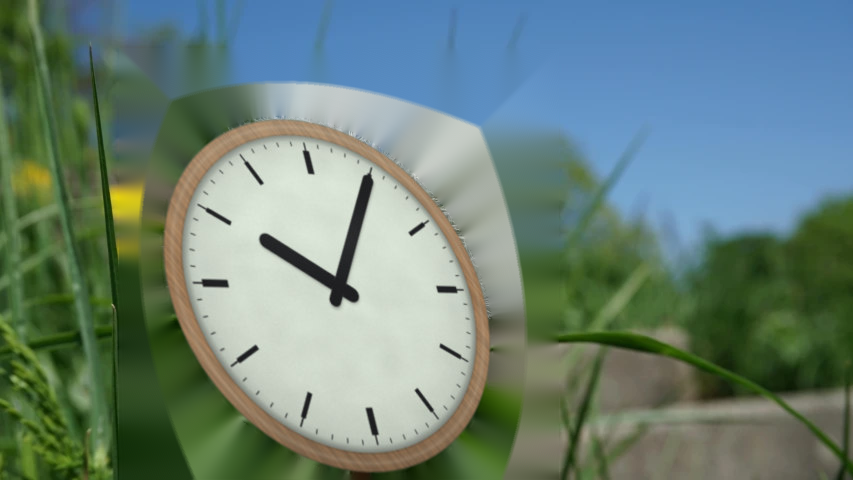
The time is **10:05**
